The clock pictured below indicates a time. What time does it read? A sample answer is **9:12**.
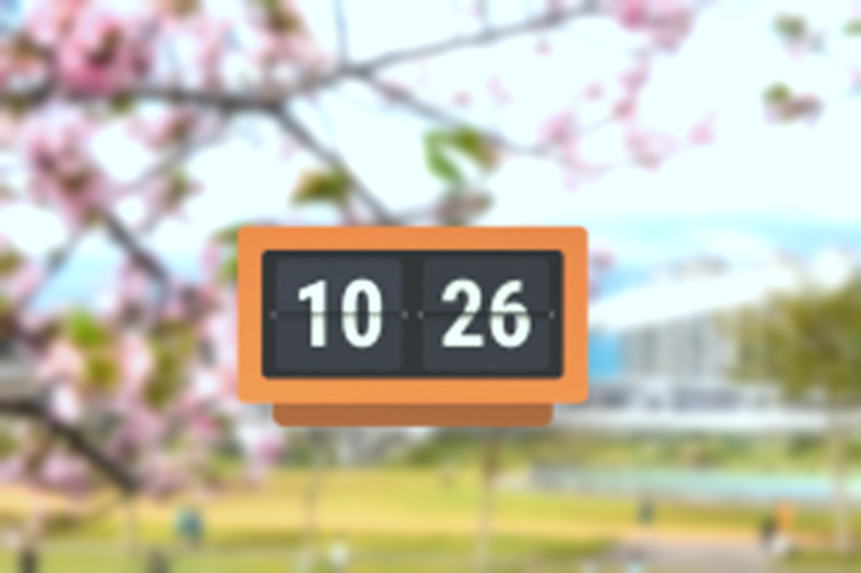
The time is **10:26**
